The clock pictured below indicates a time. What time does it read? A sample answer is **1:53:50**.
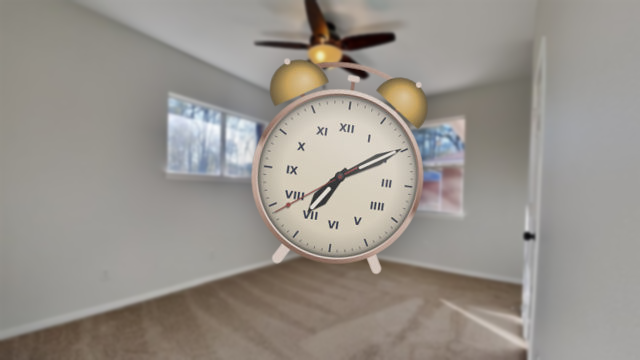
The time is **7:09:39**
